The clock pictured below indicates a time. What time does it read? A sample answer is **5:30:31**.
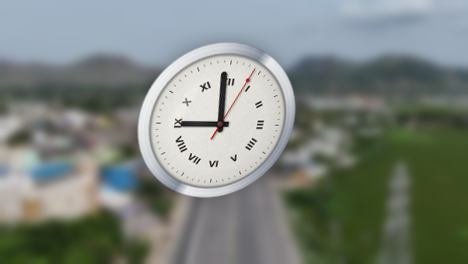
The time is **8:59:04**
